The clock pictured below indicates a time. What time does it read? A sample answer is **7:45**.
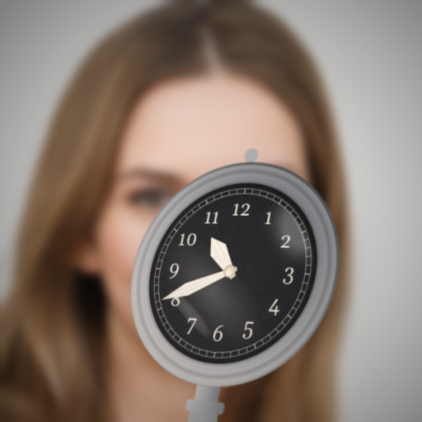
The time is **10:41**
